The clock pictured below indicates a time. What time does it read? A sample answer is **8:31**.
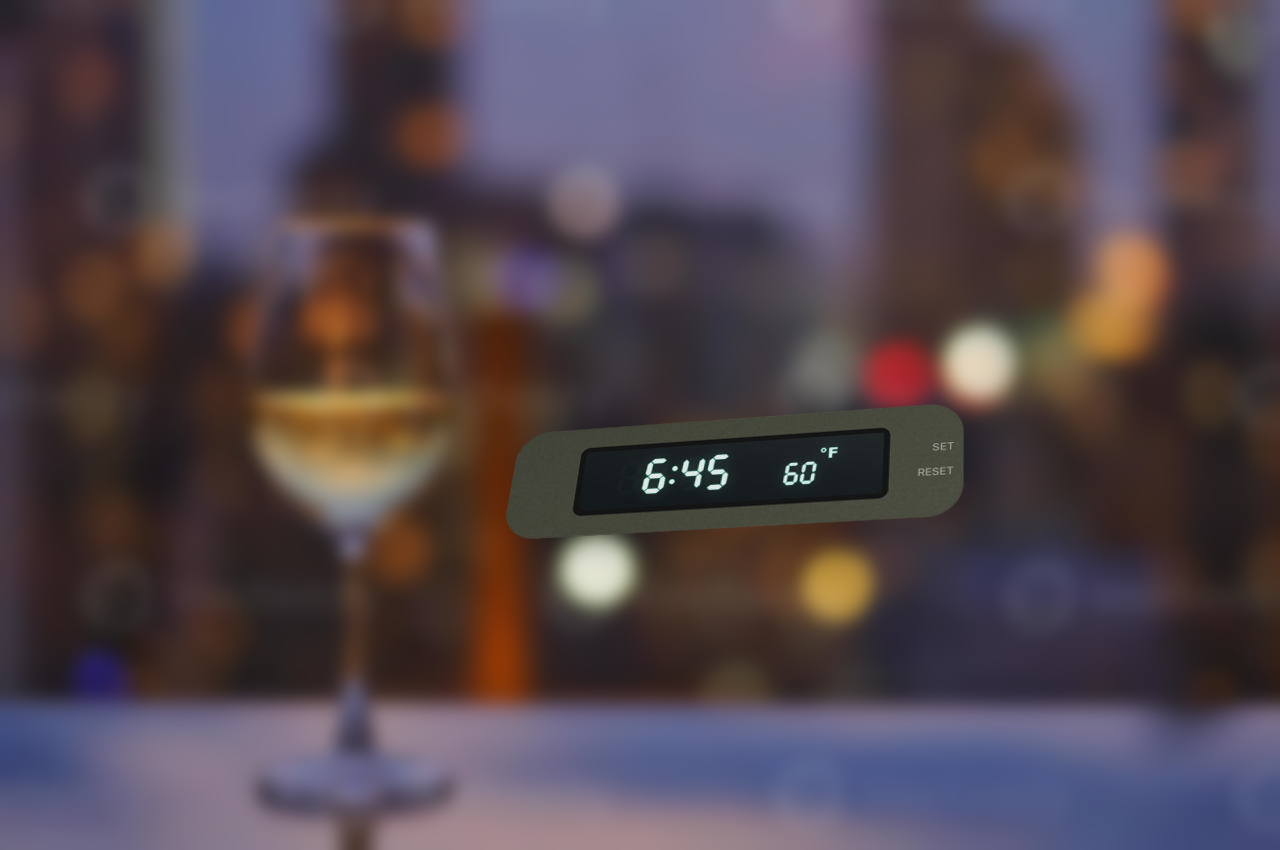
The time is **6:45**
